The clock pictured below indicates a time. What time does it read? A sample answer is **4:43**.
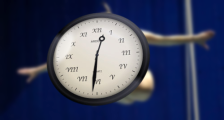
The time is **12:31**
